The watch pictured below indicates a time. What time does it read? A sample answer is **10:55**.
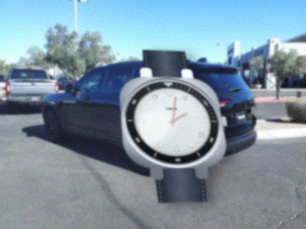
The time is **2:02**
